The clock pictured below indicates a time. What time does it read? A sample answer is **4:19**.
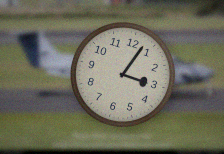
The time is **3:03**
